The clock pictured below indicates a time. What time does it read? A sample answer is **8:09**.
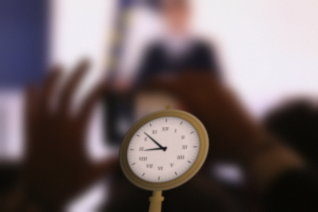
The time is **8:52**
